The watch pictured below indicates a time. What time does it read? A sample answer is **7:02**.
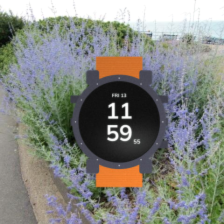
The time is **11:59**
